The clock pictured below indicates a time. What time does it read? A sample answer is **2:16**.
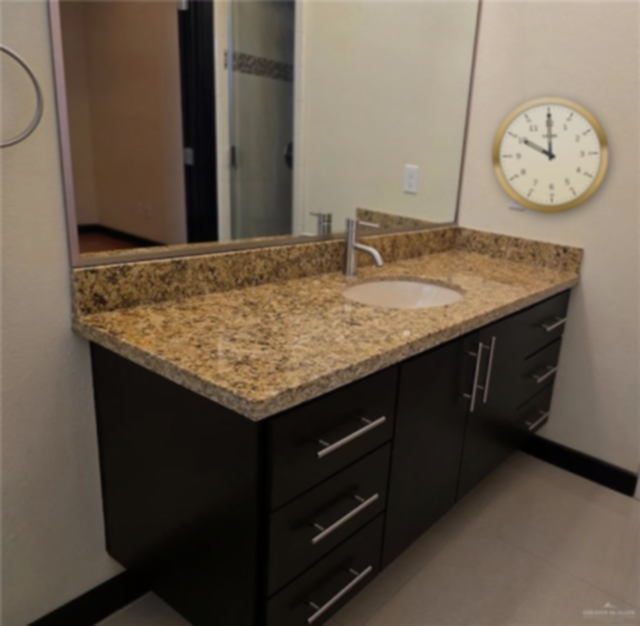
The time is **10:00**
